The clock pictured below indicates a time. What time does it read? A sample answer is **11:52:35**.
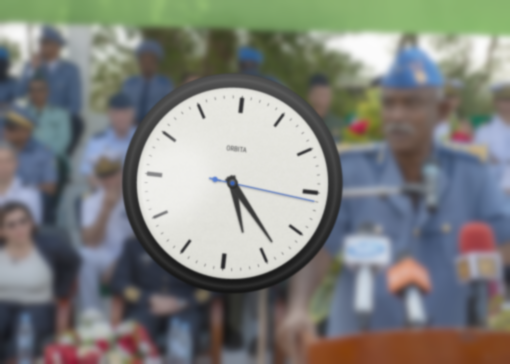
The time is **5:23:16**
